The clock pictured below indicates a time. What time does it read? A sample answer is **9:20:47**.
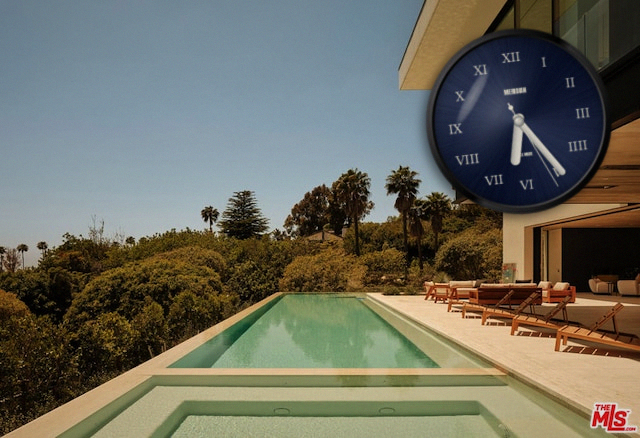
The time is **6:24:26**
